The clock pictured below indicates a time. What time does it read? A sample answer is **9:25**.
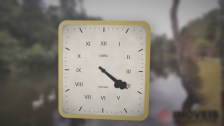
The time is **4:21**
